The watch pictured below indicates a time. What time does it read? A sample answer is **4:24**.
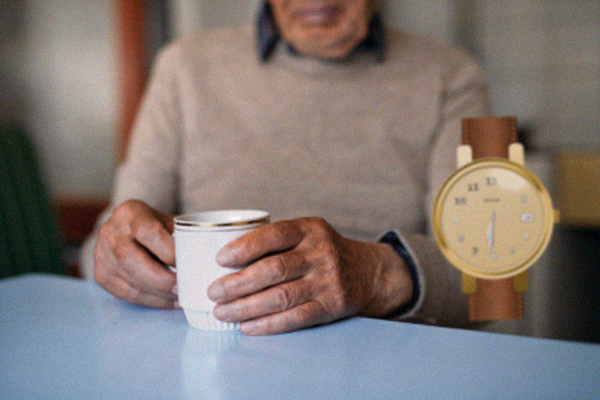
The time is **6:31**
